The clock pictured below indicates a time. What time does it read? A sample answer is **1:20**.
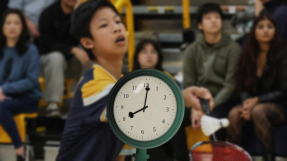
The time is **8:01**
